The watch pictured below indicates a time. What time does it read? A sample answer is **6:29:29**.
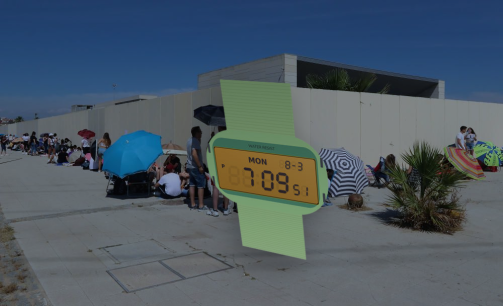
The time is **7:09:51**
